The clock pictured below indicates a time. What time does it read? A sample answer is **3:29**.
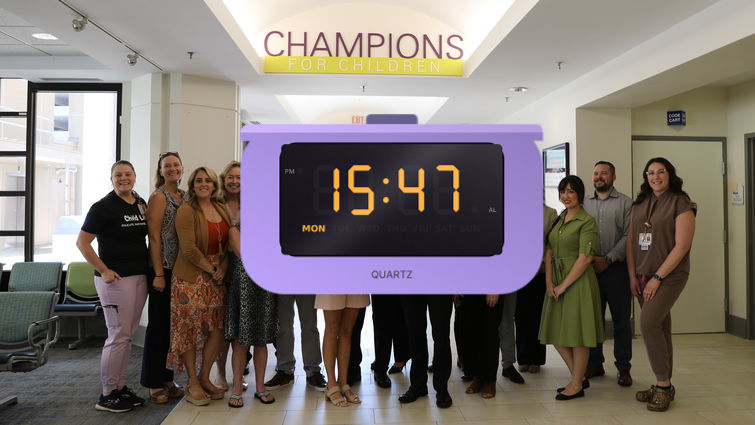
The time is **15:47**
